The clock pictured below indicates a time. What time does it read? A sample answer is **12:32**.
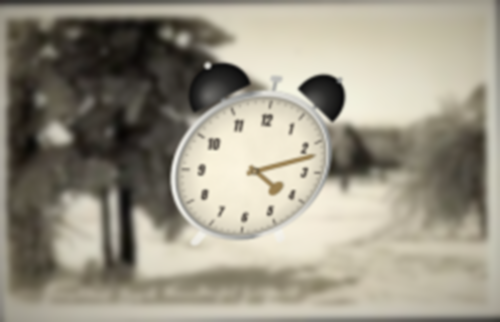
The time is **4:12**
